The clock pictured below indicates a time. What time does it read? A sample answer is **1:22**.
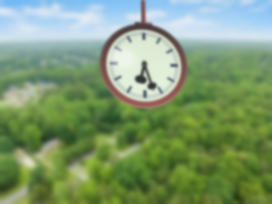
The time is **6:27**
